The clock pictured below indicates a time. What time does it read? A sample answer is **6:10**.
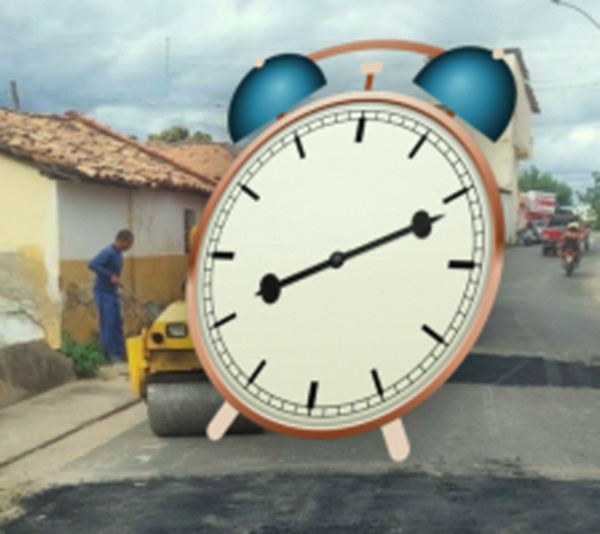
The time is **8:11**
